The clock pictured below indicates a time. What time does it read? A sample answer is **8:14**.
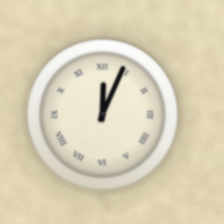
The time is **12:04**
